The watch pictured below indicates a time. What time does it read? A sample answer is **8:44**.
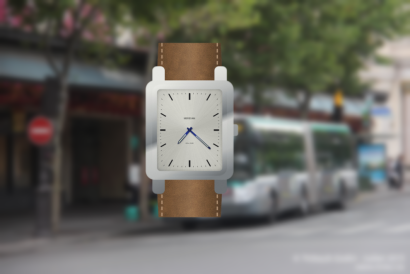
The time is **7:22**
